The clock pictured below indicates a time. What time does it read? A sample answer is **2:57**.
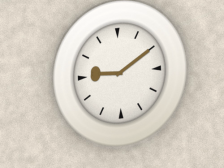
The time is **9:10**
